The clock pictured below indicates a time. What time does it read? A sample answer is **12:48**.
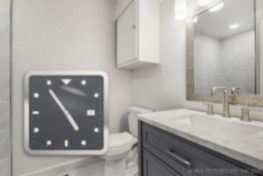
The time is **4:54**
